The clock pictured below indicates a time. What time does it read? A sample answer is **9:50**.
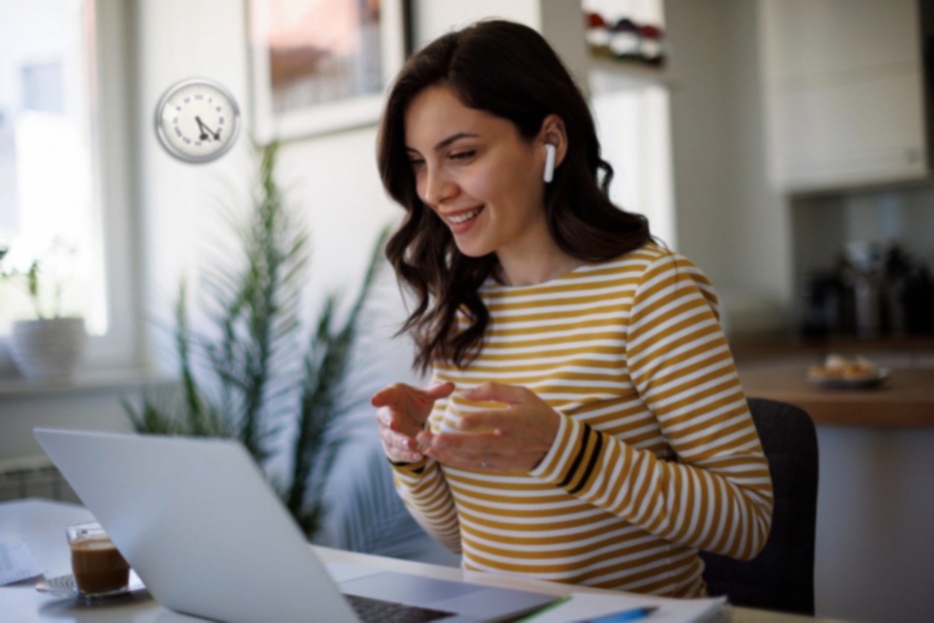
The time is **5:22**
